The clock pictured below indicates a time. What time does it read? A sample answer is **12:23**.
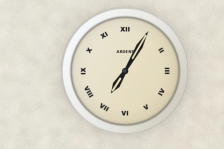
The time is **7:05**
